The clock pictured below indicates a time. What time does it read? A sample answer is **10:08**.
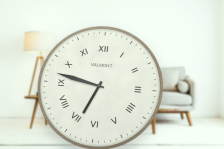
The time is **6:47**
